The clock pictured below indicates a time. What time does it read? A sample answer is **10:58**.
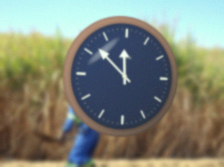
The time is **11:52**
